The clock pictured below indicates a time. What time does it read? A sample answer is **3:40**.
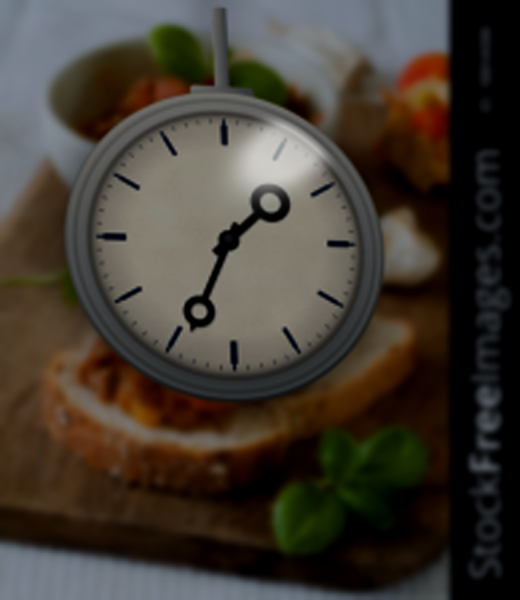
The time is **1:34**
